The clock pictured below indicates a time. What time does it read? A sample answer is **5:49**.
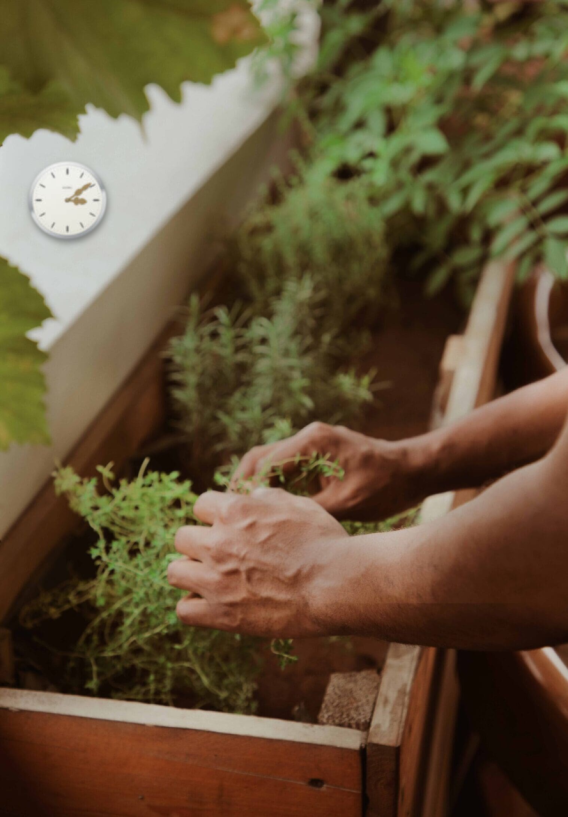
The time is **3:09**
